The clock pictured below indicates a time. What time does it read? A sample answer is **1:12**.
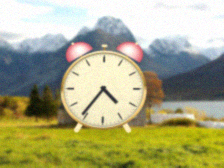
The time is **4:36**
